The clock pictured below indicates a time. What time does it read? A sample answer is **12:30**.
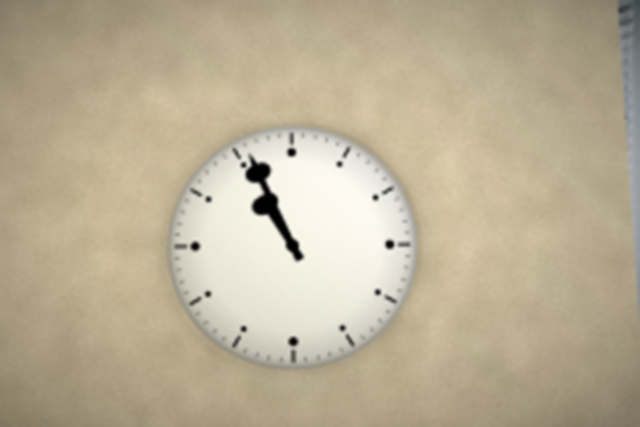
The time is **10:56**
